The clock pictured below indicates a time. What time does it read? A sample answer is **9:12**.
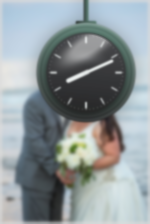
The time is **8:11**
